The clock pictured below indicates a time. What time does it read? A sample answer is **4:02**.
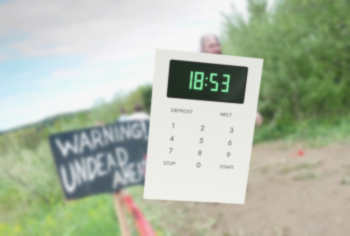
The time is **18:53**
